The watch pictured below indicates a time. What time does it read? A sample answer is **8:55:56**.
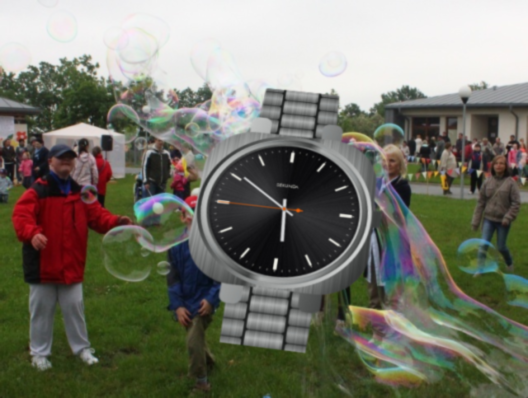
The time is **5:50:45**
